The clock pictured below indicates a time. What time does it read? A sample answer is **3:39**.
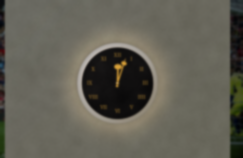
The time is **12:03**
